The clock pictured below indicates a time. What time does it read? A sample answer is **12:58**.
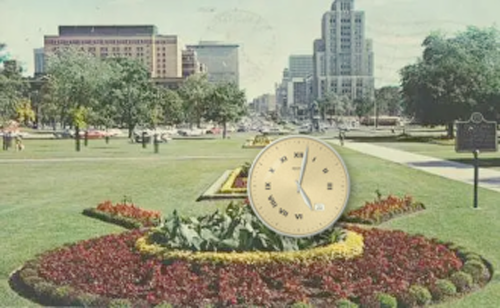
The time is **5:02**
